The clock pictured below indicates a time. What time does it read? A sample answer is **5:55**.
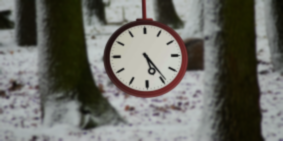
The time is **5:24**
